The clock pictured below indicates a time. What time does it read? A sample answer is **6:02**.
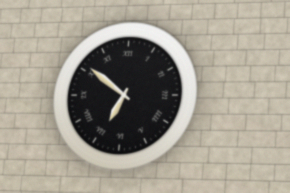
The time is **6:51**
